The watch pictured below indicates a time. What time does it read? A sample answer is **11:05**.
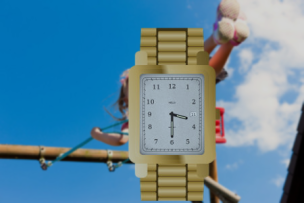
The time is **3:30**
